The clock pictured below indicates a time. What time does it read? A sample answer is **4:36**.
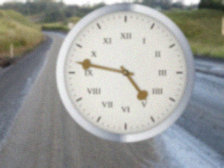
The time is **4:47**
